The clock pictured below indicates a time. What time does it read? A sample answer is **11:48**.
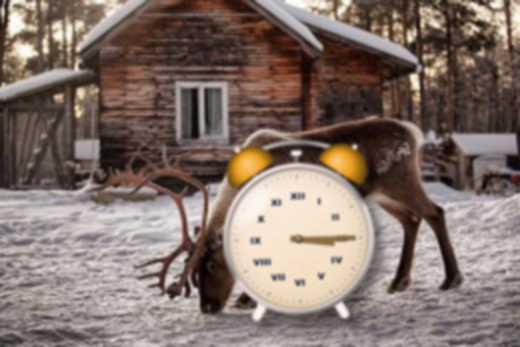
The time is **3:15**
